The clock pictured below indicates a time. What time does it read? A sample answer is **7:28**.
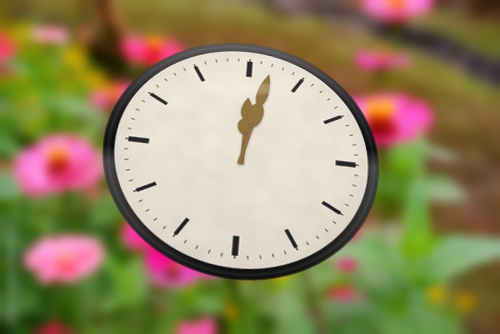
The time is **12:02**
